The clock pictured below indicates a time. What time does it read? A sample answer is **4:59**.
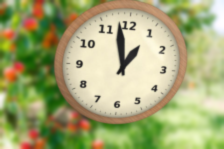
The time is **12:58**
